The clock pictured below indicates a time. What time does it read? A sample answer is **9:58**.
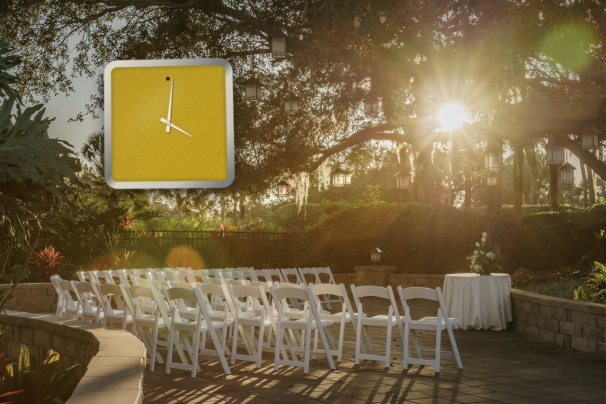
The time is **4:01**
